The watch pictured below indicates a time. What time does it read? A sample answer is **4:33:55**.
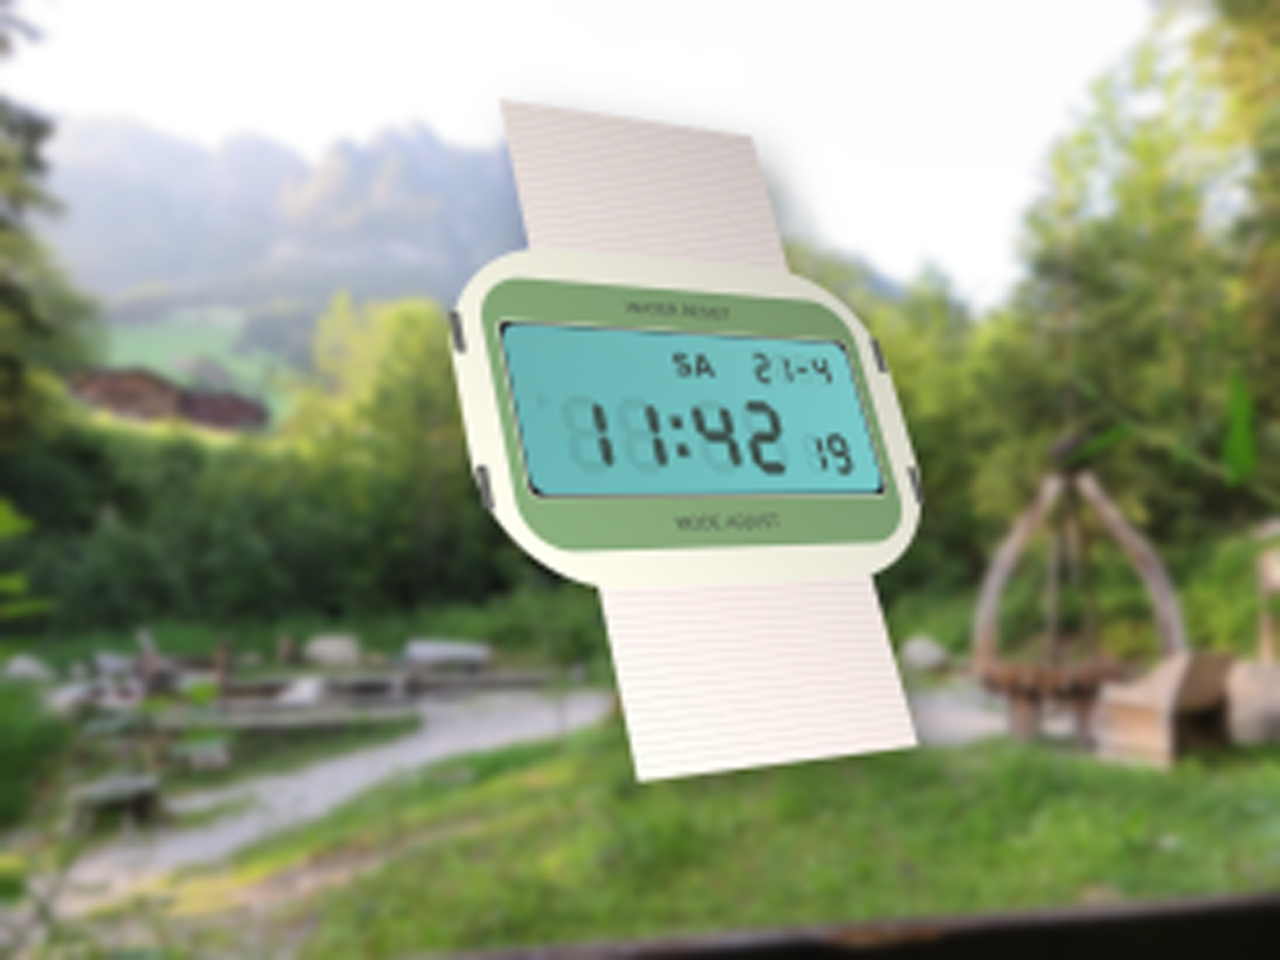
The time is **11:42:19**
